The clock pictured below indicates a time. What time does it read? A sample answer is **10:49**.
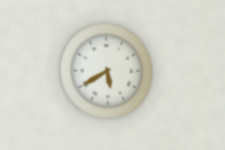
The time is **5:40**
